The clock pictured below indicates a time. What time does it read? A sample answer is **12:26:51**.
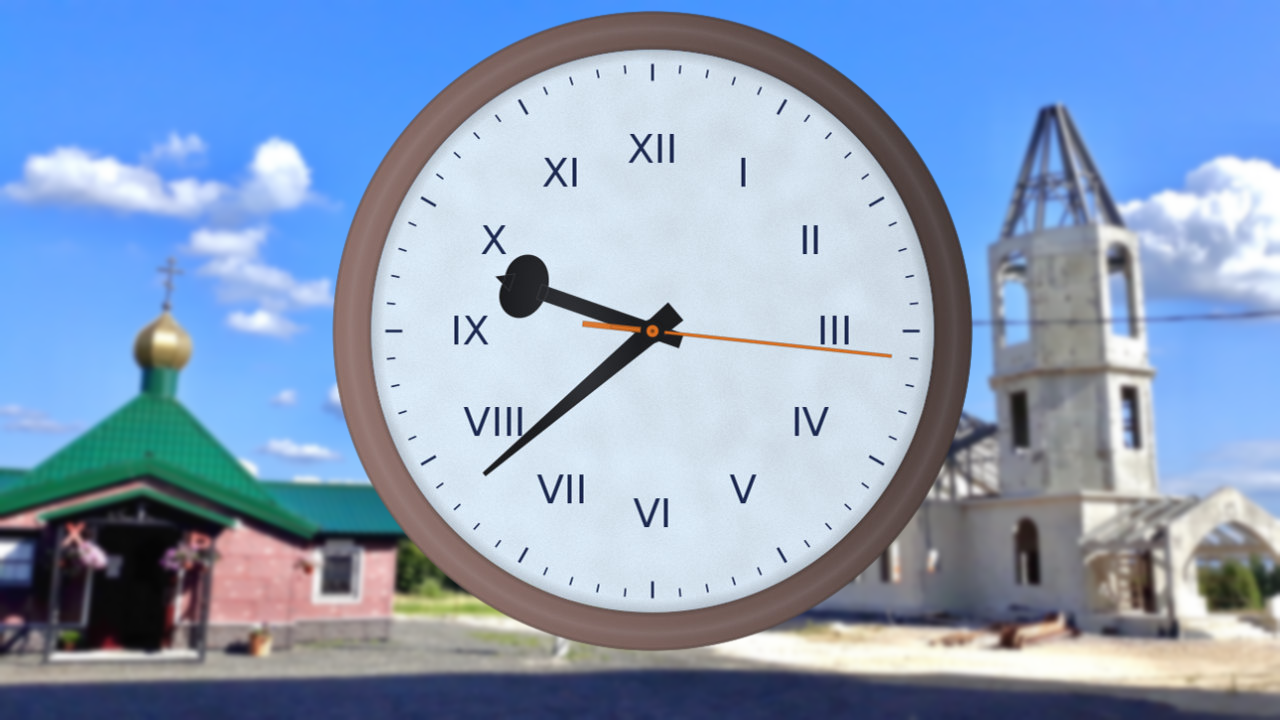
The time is **9:38:16**
